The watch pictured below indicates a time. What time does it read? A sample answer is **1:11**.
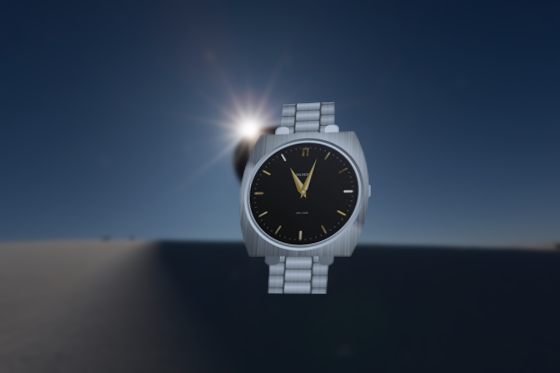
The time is **11:03**
